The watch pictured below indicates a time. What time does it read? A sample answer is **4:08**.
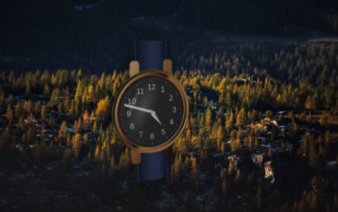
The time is **4:48**
